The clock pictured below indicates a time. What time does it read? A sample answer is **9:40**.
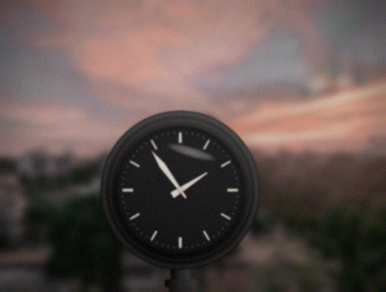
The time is **1:54**
